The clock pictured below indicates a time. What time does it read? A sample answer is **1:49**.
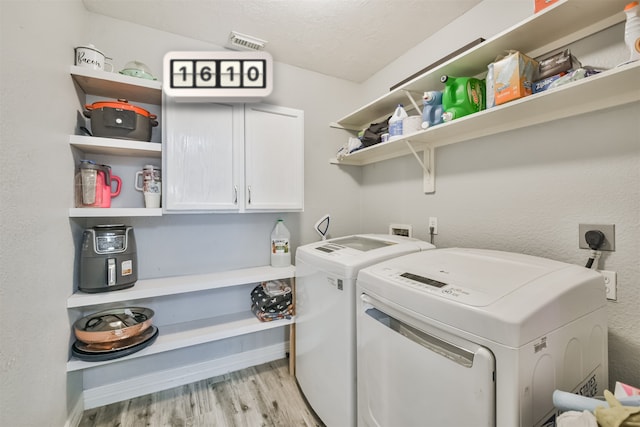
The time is **16:10**
